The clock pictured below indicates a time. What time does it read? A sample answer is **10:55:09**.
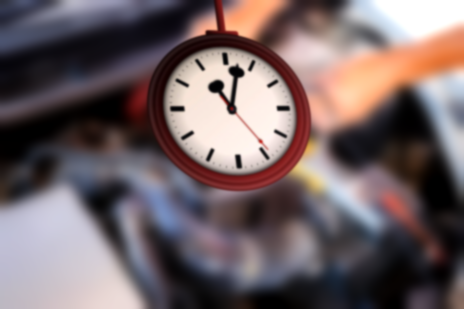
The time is **11:02:24**
